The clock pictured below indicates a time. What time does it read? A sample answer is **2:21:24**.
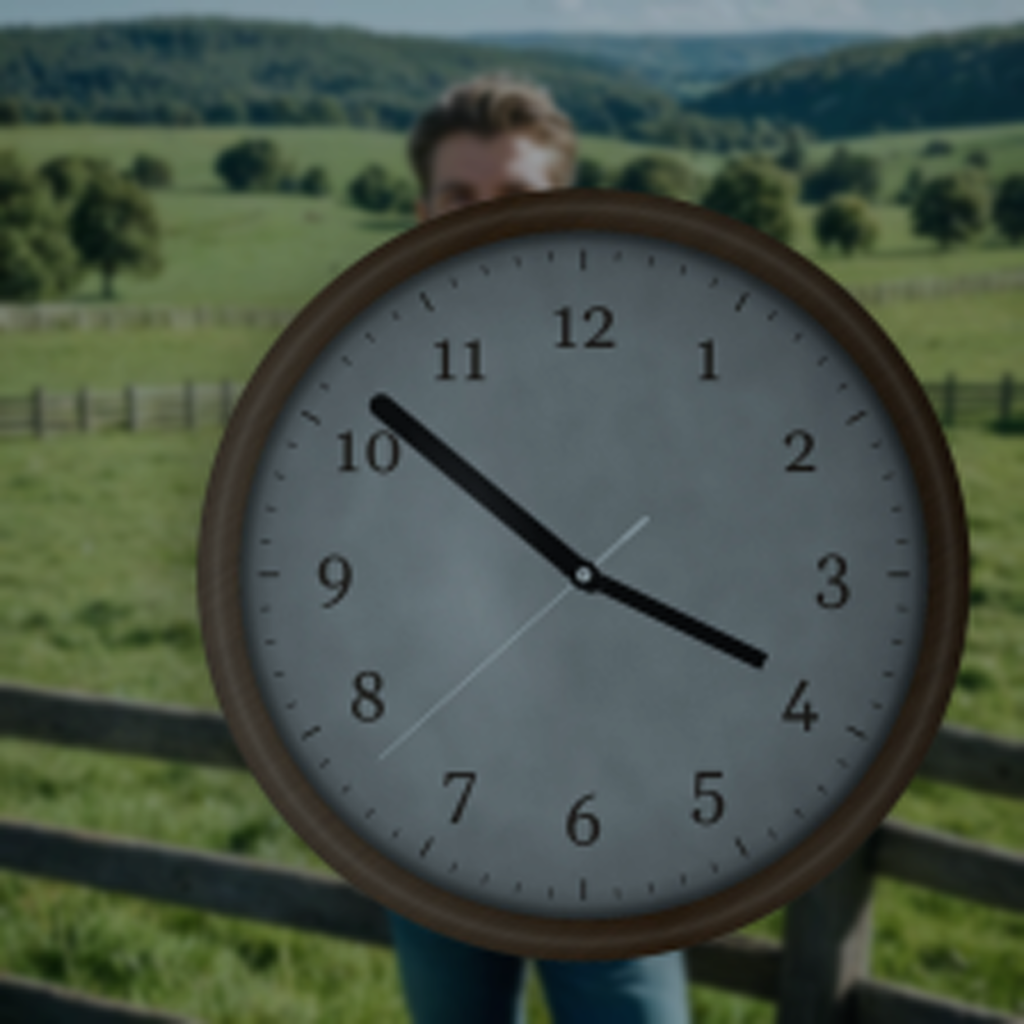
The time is **3:51:38**
